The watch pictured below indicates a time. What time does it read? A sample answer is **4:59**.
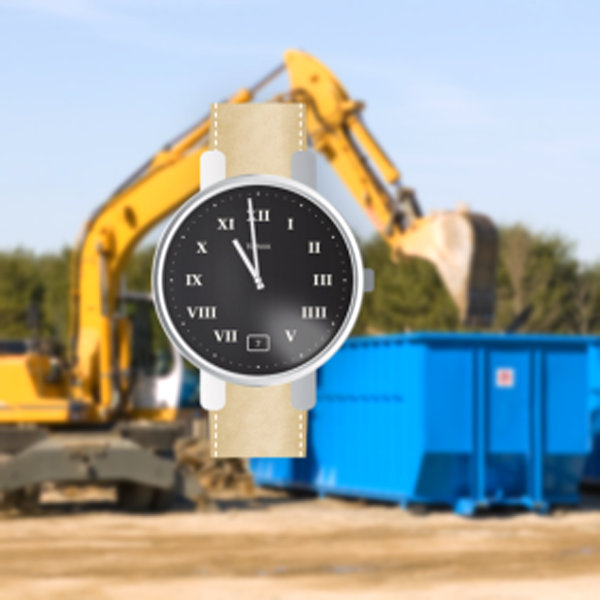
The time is **10:59**
